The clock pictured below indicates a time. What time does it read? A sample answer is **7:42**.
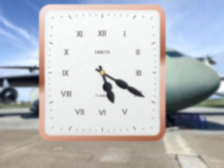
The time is **5:20**
